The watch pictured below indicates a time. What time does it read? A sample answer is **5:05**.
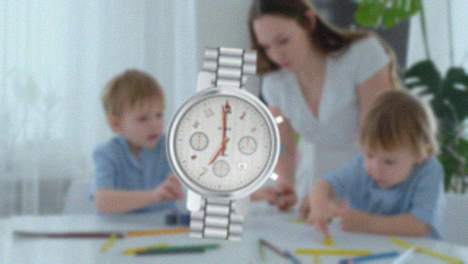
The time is **6:59**
